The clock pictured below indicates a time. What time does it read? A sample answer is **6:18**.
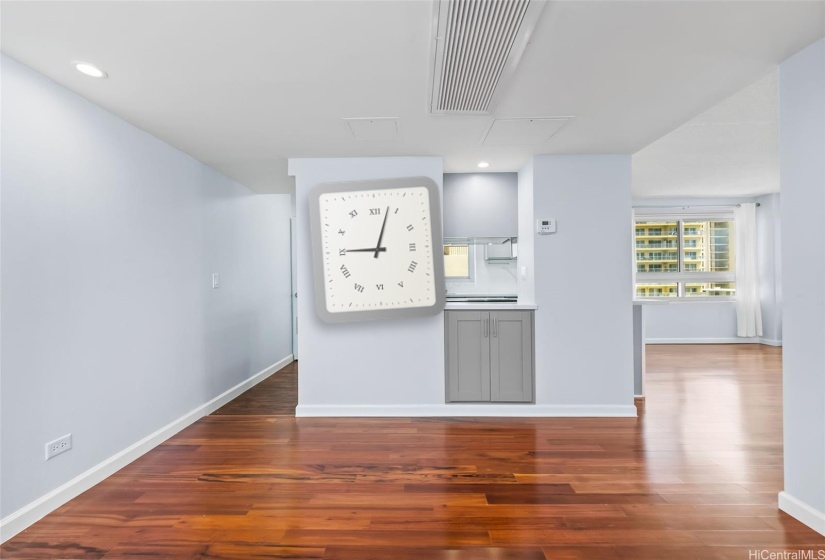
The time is **9:03**
